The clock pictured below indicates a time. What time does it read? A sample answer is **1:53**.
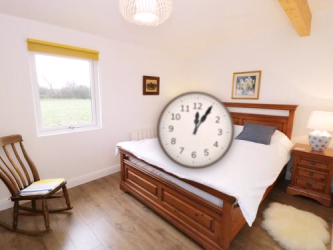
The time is **12:05**
